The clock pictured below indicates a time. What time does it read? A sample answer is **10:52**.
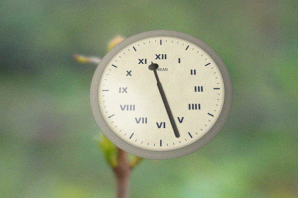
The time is **11:27**
